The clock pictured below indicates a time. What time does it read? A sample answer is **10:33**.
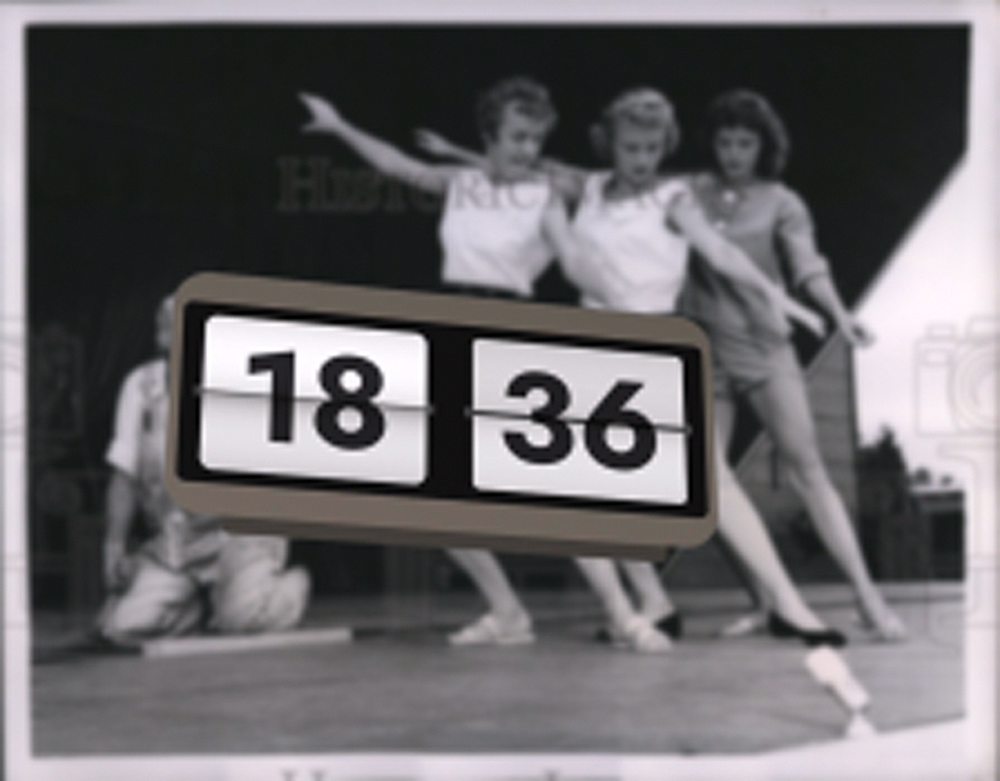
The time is **18:36**
